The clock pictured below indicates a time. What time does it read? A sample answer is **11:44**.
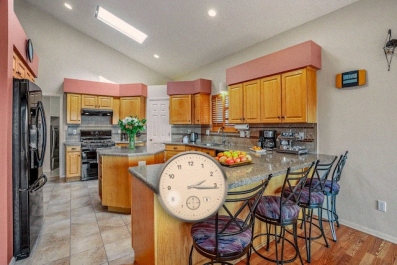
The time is **2:16**
